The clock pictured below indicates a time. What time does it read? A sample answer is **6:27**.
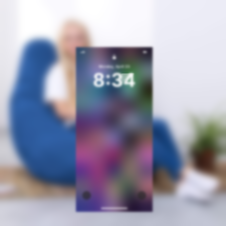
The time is **8:34**
